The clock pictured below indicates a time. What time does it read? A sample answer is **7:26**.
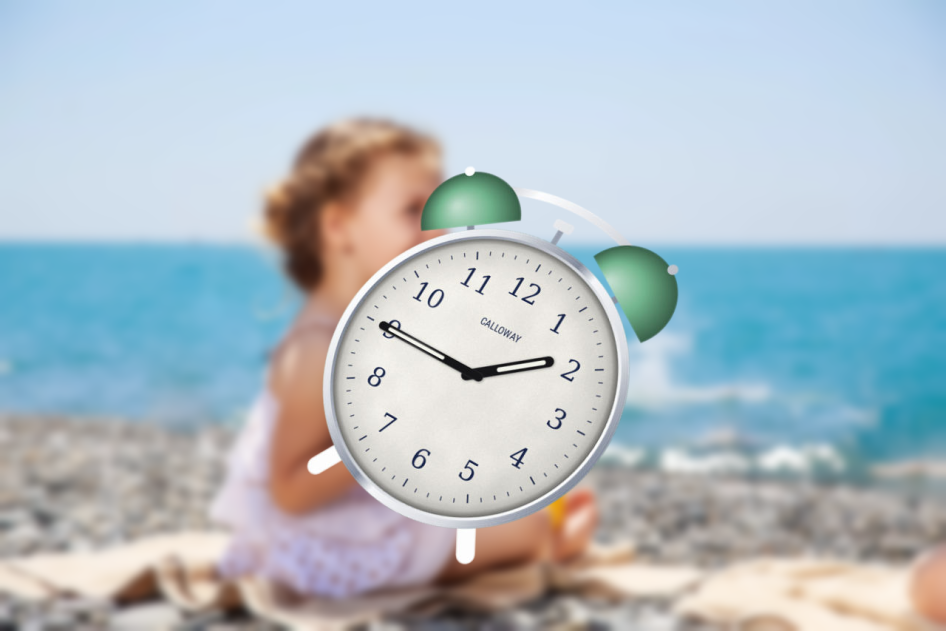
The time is **1:45**
